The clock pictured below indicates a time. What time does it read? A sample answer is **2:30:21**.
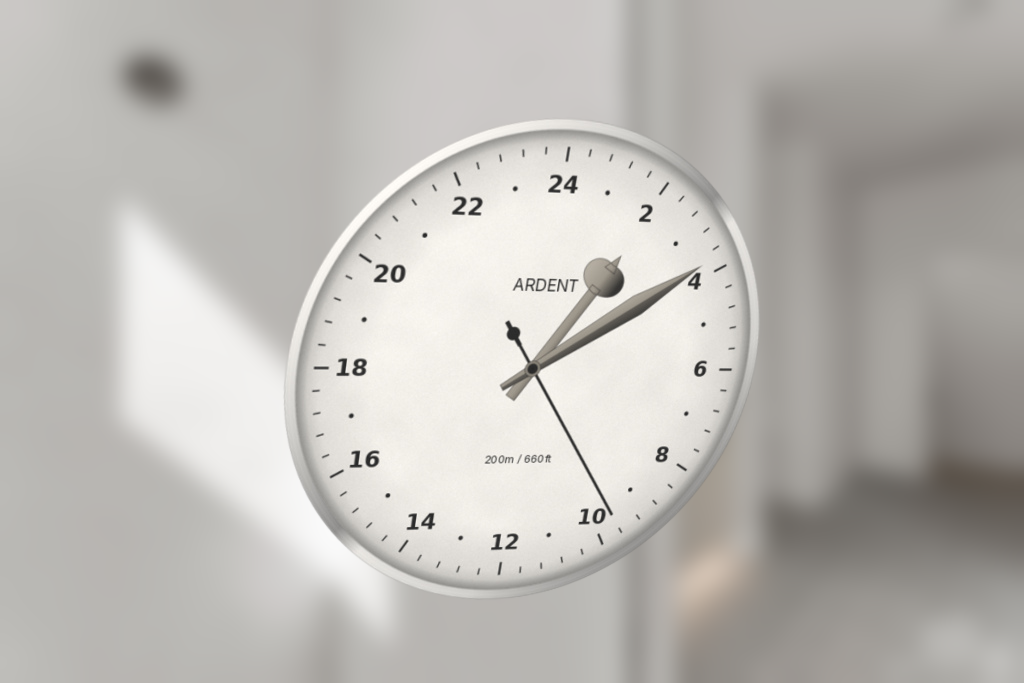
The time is **2:09:24**
